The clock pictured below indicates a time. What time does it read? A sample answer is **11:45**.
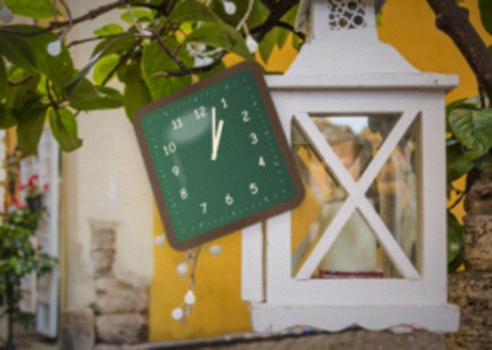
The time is **1:03**
